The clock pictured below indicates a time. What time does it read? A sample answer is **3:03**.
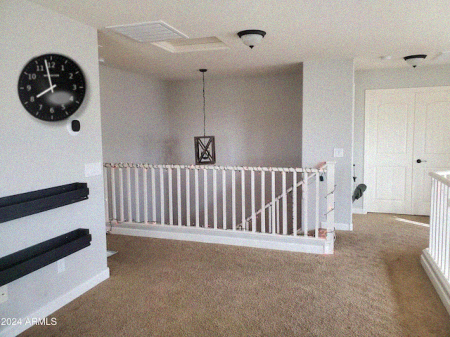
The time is **7:58**
